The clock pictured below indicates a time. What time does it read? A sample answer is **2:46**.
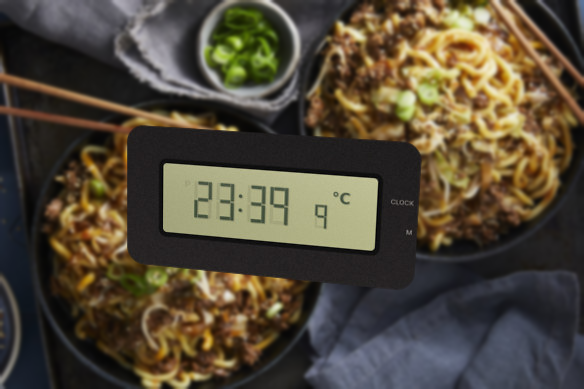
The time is **23:39**
